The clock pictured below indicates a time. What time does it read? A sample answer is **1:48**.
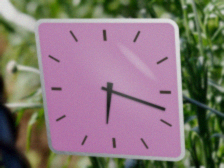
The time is **6:18**
